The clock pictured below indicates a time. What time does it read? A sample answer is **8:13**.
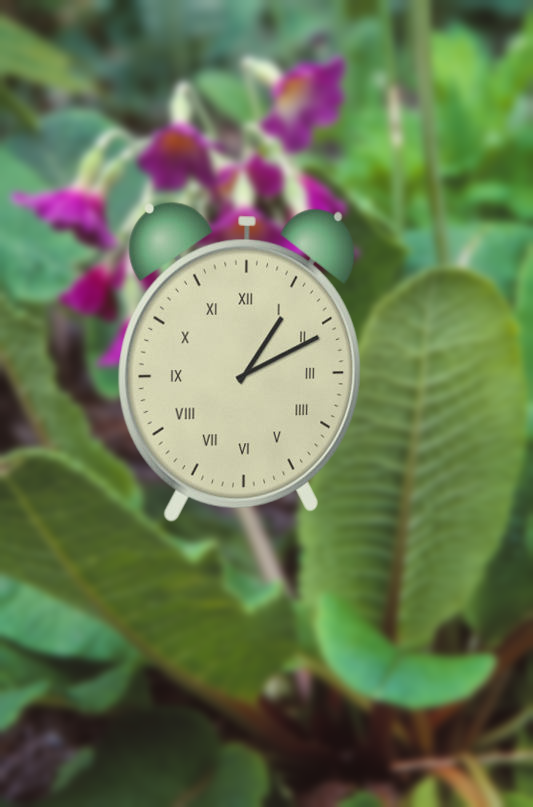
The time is **1:11**
